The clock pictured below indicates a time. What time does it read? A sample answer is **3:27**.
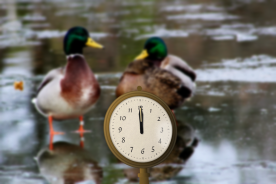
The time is **12:00**
